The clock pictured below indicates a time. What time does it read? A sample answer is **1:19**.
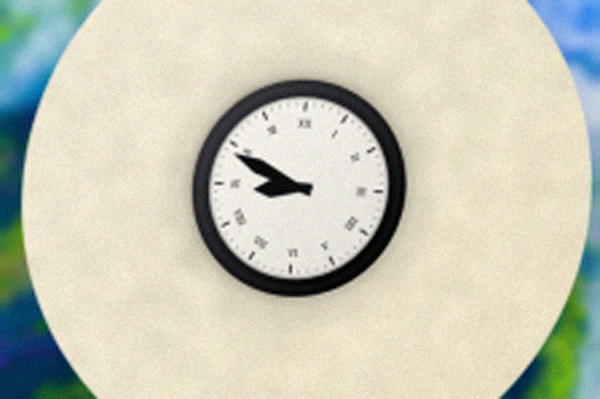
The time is **8:49**
